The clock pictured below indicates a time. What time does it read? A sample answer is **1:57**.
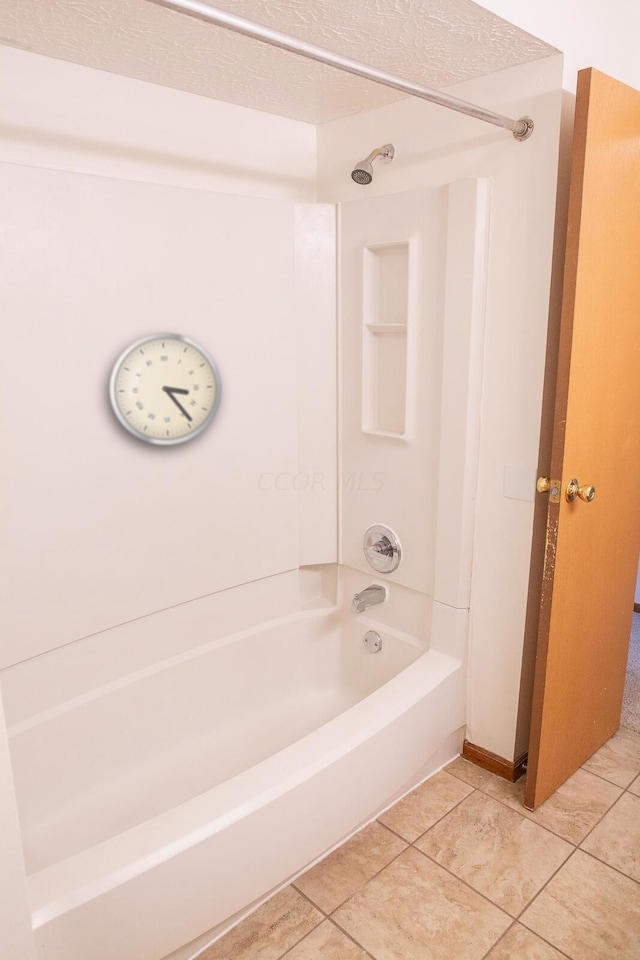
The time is **3:24**
